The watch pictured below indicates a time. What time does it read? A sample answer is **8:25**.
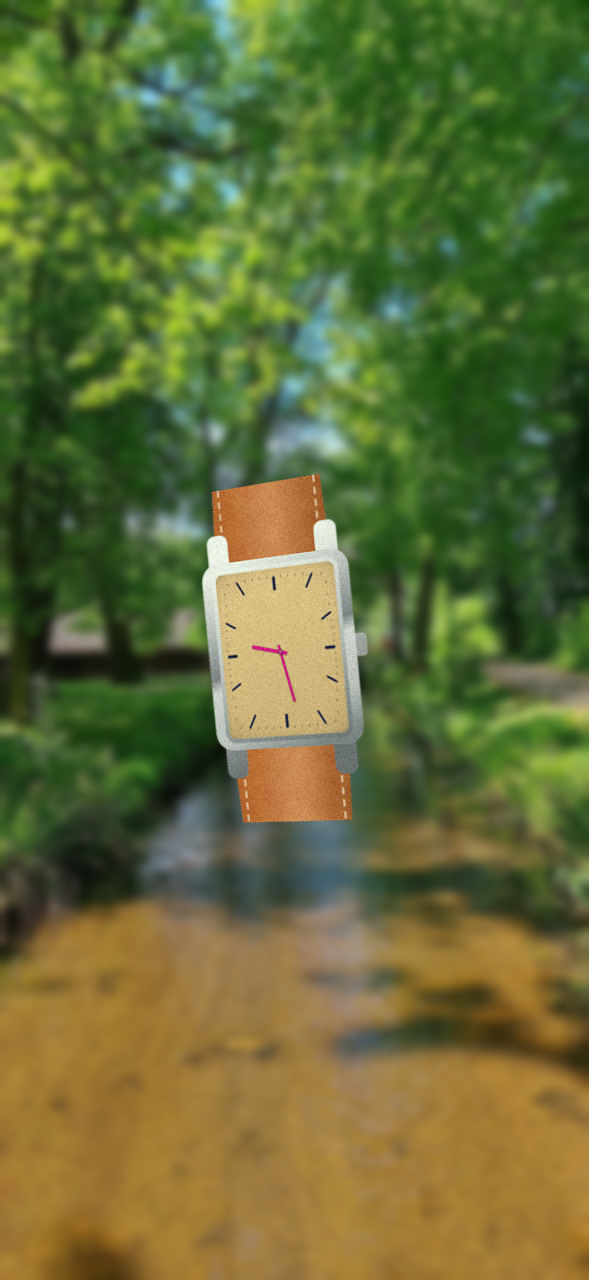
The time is **9:28**
